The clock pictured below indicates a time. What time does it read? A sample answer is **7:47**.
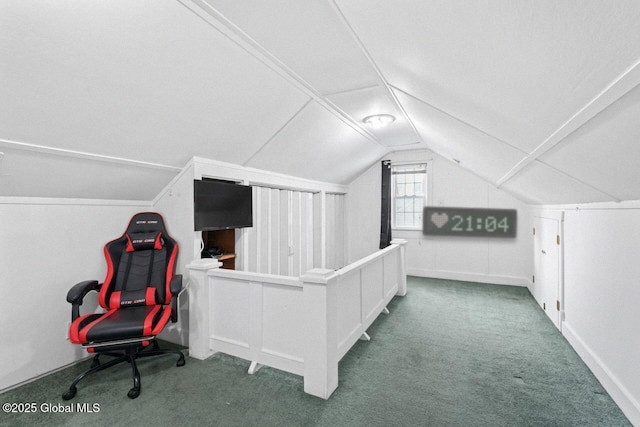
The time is **21:04**
